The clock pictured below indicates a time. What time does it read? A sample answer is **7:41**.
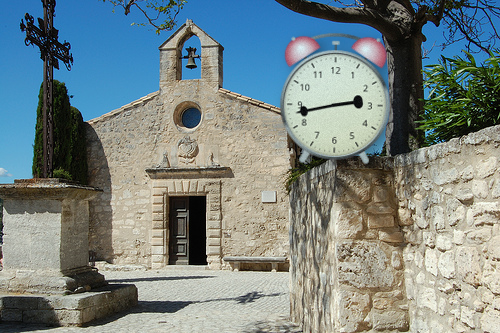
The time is **2:43**
